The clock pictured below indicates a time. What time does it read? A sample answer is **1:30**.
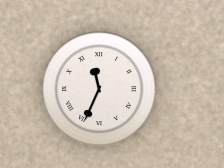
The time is **11:34**
